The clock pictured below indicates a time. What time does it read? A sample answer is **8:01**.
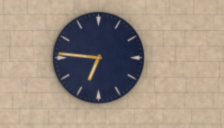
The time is **6:46**
